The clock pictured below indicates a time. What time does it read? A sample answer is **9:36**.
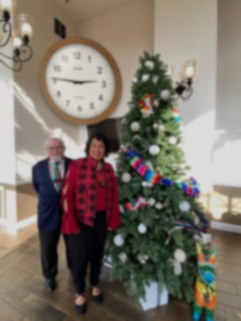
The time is **2:46**
